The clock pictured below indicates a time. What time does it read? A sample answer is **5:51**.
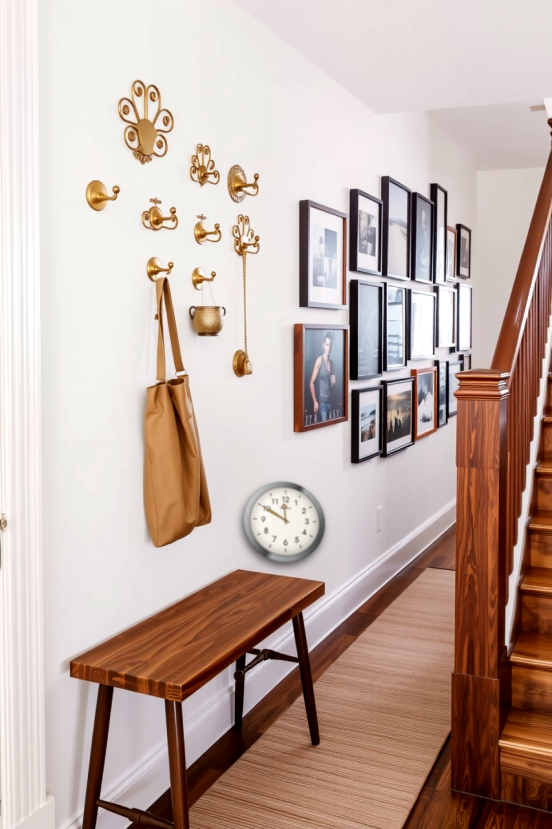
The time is **11:50**
